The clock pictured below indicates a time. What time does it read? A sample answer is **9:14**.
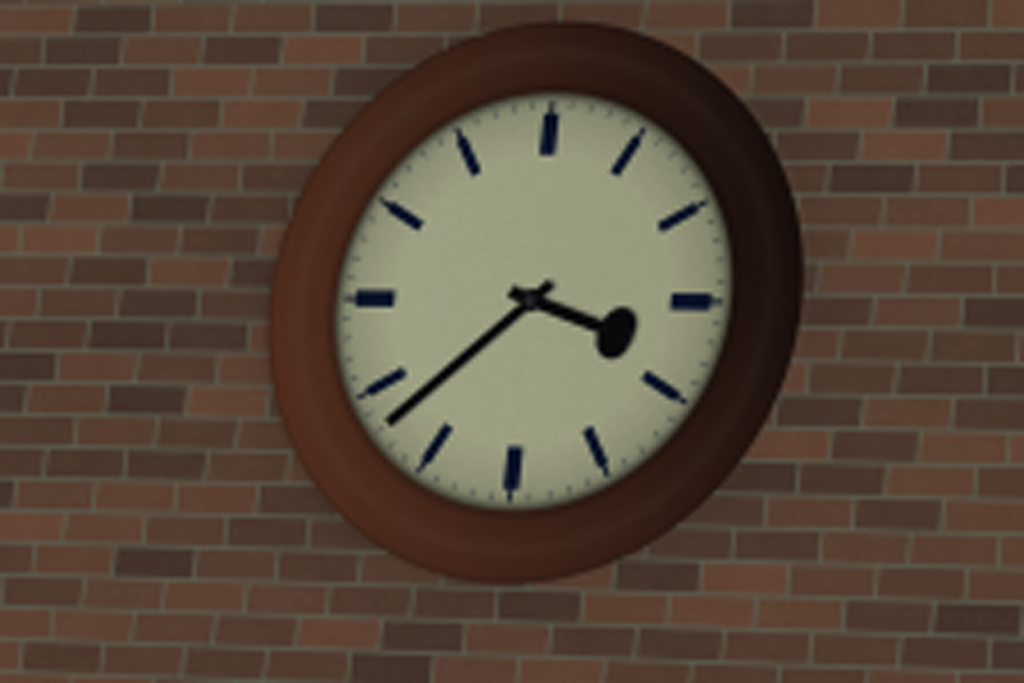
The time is **3:38**
